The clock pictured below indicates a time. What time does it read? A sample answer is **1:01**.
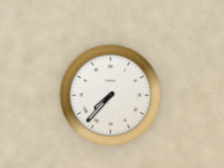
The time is **7:37**
